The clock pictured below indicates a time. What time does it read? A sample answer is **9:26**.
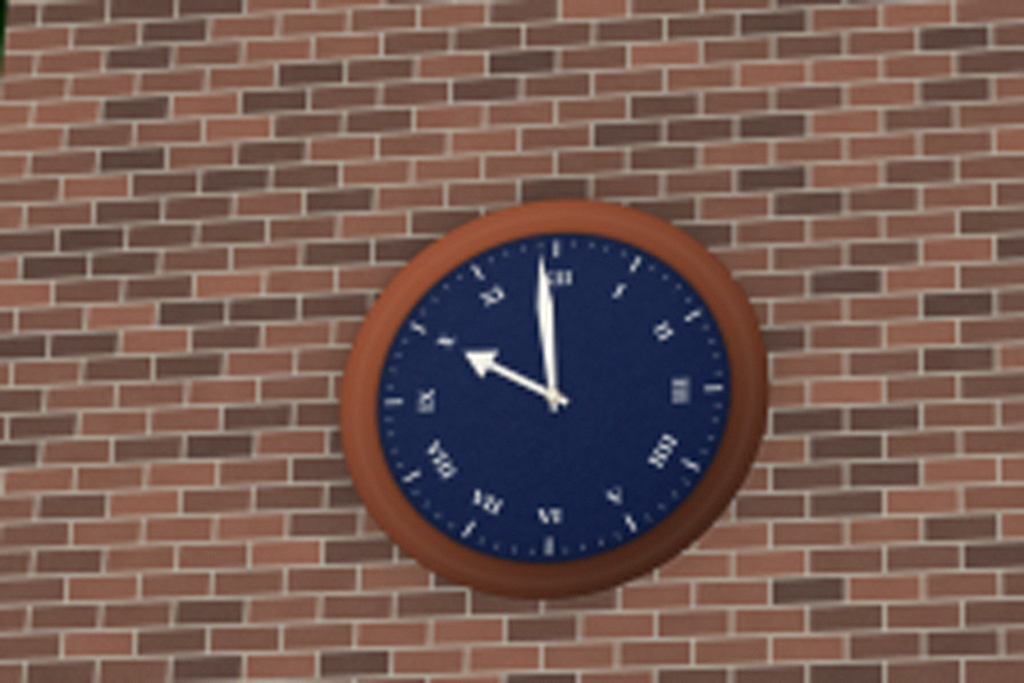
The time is **9:59**
